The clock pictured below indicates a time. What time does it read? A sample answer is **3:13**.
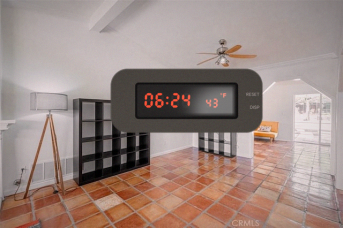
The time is **6:24**
